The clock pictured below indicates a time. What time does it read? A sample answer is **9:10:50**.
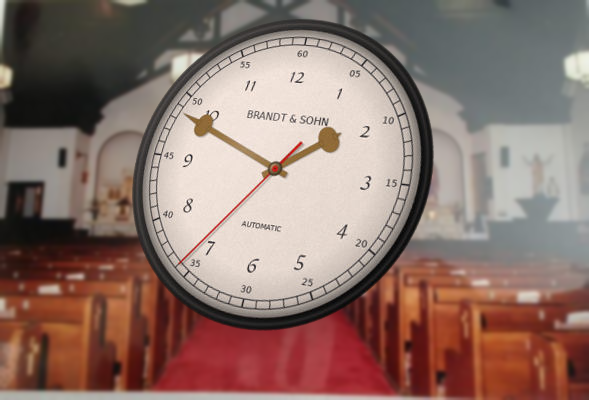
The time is **1:48:36**
